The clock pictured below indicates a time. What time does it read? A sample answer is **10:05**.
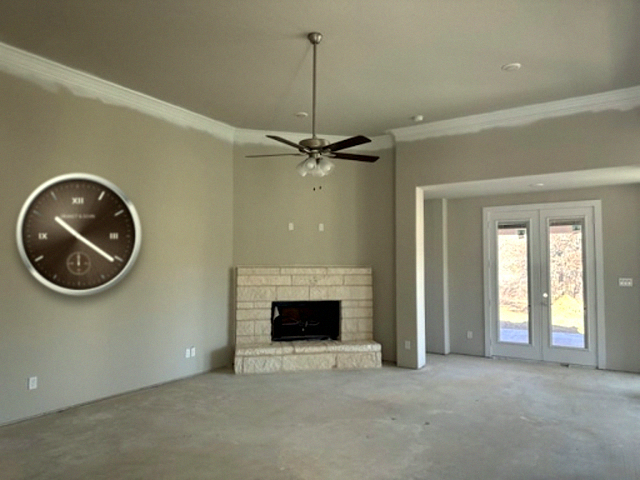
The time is **10:21**
